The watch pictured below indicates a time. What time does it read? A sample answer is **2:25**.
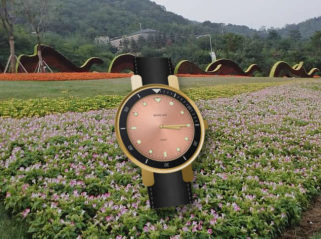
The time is **3:15**
